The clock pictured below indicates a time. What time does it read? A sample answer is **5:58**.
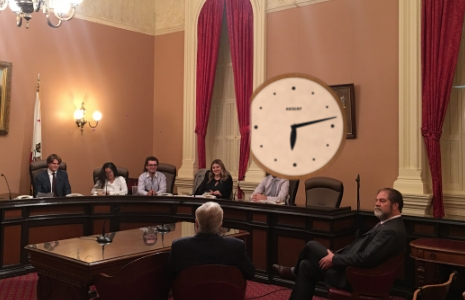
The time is **6:13**
